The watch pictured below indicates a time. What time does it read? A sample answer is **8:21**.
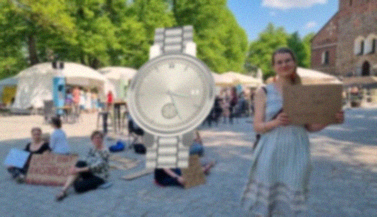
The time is **3:26**
